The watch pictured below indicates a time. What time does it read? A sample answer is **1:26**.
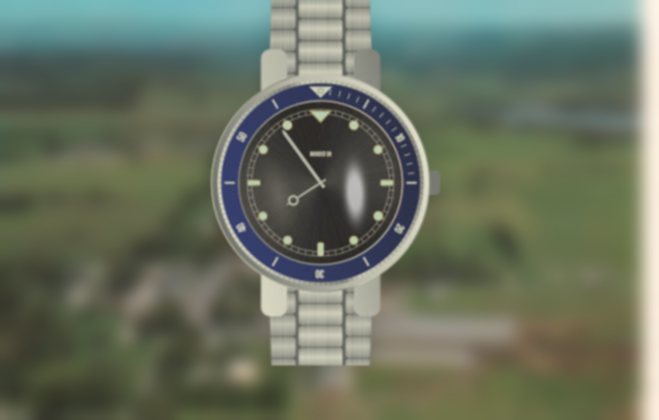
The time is **7:54**
